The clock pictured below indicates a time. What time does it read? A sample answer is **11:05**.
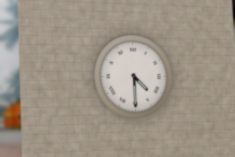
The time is **4:30**
